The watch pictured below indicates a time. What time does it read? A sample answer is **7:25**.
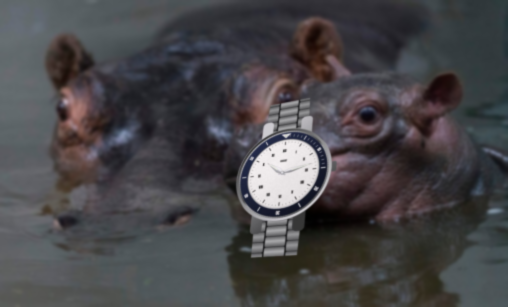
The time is **10:13**
